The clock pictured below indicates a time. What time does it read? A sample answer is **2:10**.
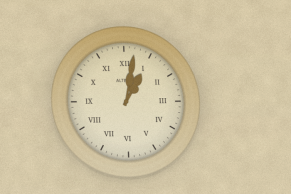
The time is **1:02**
